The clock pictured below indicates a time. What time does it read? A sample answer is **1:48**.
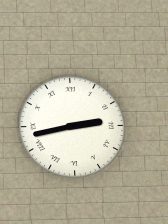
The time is **2:43**
